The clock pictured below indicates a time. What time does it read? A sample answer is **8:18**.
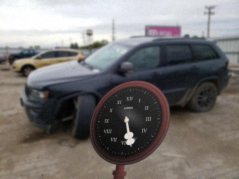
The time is **5:27**
